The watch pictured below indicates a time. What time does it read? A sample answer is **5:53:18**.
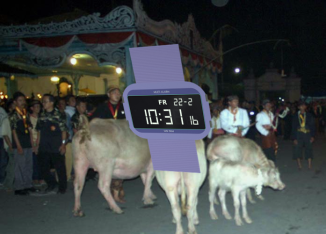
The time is **10:31:16**
